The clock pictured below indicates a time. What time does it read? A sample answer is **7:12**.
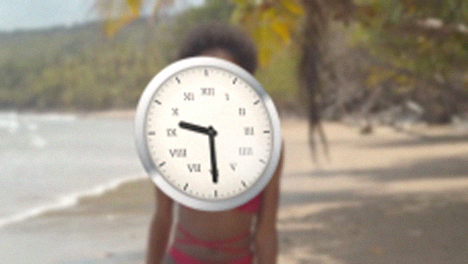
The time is **9:30**
